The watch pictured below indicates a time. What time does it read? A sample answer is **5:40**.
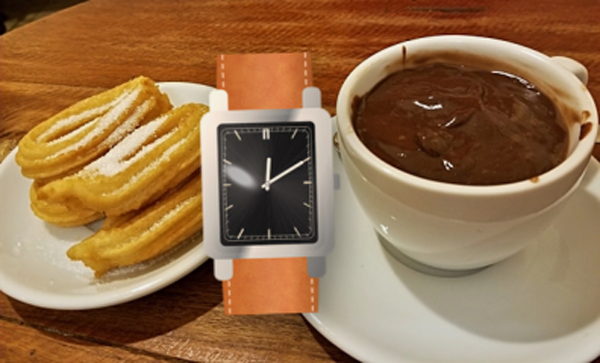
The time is **12:10**
